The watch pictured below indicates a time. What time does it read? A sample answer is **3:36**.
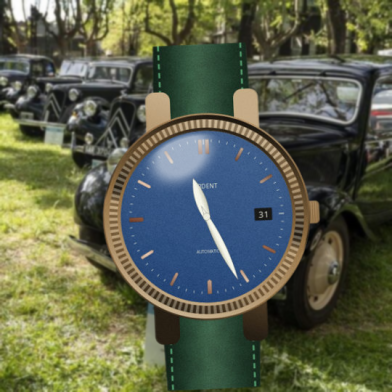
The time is **11:26**
